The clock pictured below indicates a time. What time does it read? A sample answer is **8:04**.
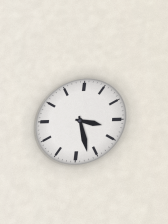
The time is **3:27**
